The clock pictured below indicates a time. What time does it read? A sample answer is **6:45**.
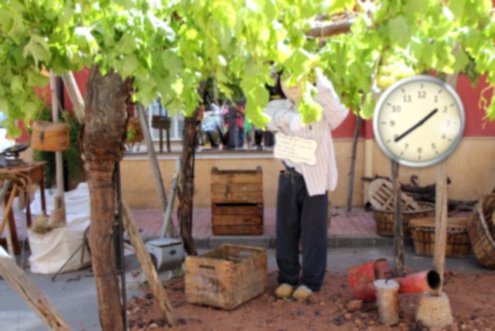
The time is **1:39**
